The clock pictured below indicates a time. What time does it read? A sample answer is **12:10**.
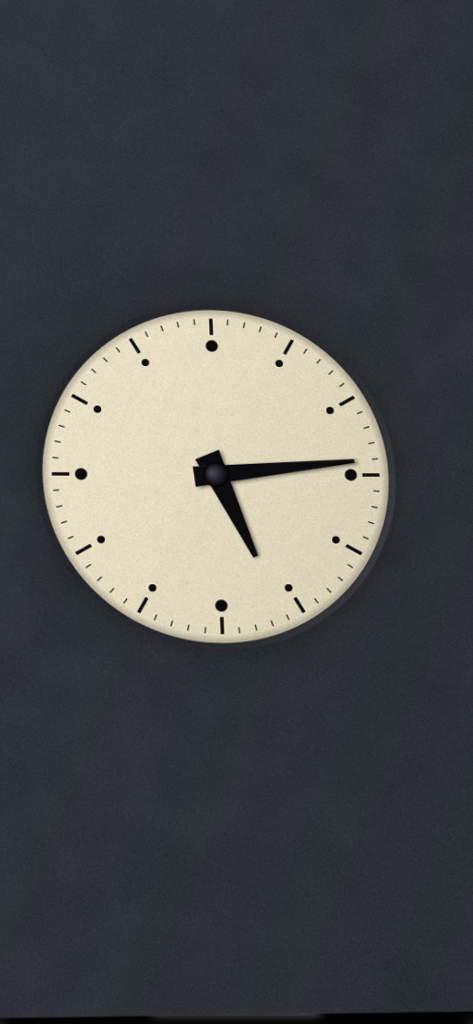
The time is **5:14**
